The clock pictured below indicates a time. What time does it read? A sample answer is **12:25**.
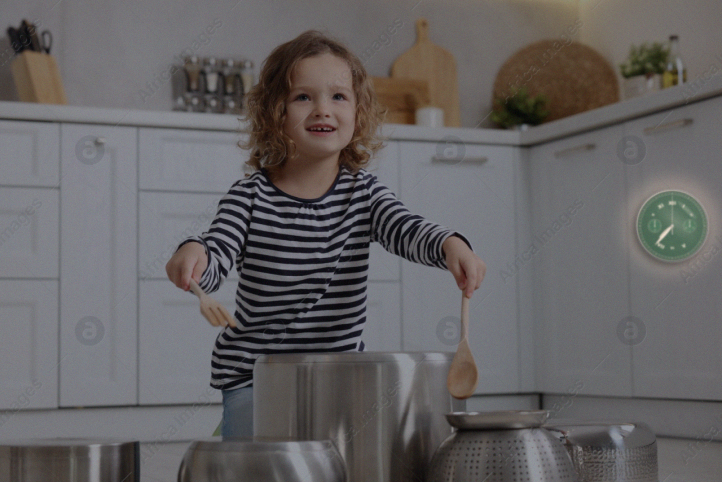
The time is **7:37**
